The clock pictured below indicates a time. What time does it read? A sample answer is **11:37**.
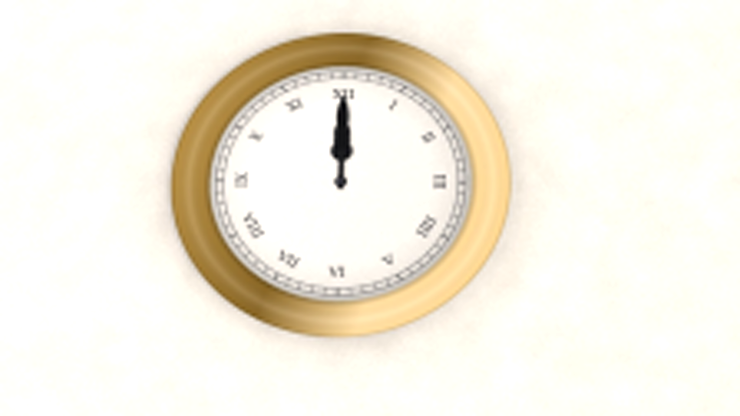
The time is **12:00**
